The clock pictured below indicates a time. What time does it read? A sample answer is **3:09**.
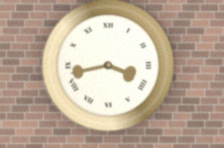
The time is **3:43**
